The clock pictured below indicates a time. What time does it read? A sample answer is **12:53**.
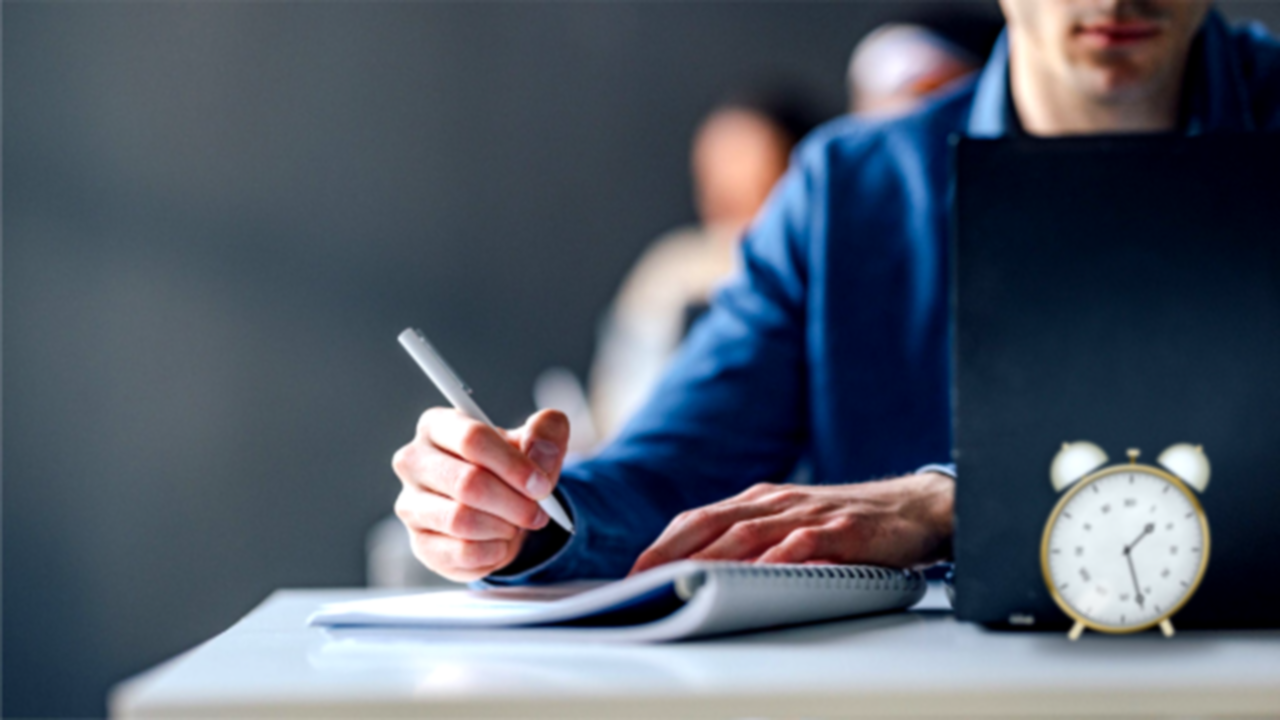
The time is **1:27**
